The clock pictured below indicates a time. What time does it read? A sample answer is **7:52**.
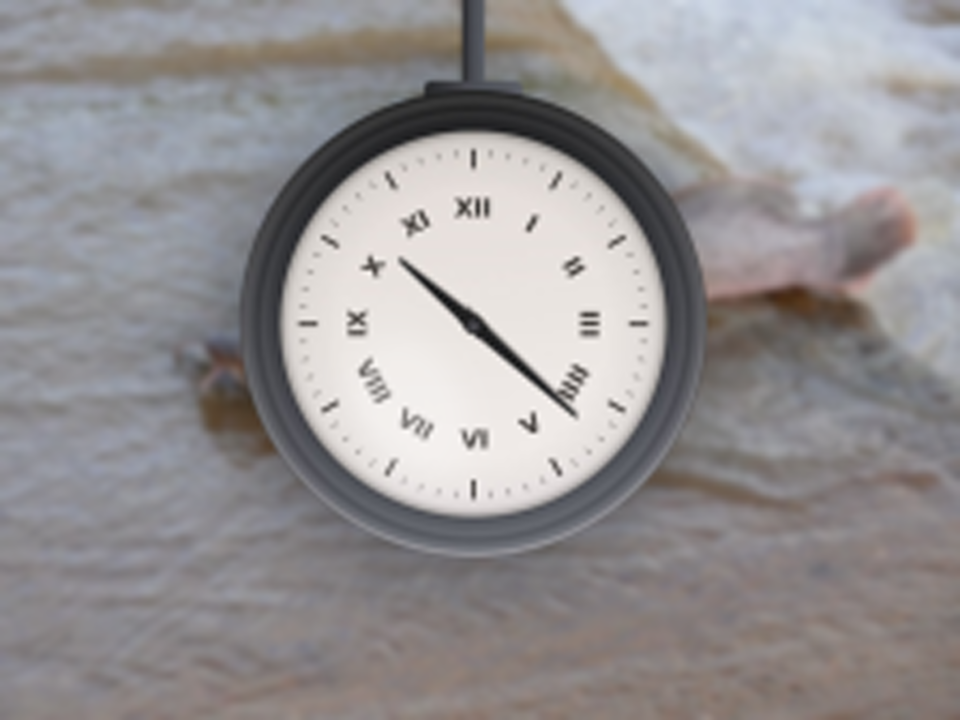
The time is **10:22**
